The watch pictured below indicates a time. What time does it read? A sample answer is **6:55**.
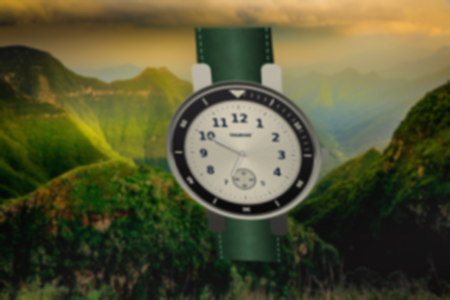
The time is **6:50**
